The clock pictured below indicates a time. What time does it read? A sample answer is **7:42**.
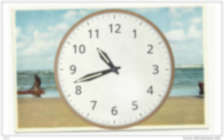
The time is **10:42**
